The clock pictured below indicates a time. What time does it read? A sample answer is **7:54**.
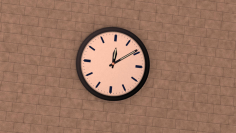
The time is **12:09**
